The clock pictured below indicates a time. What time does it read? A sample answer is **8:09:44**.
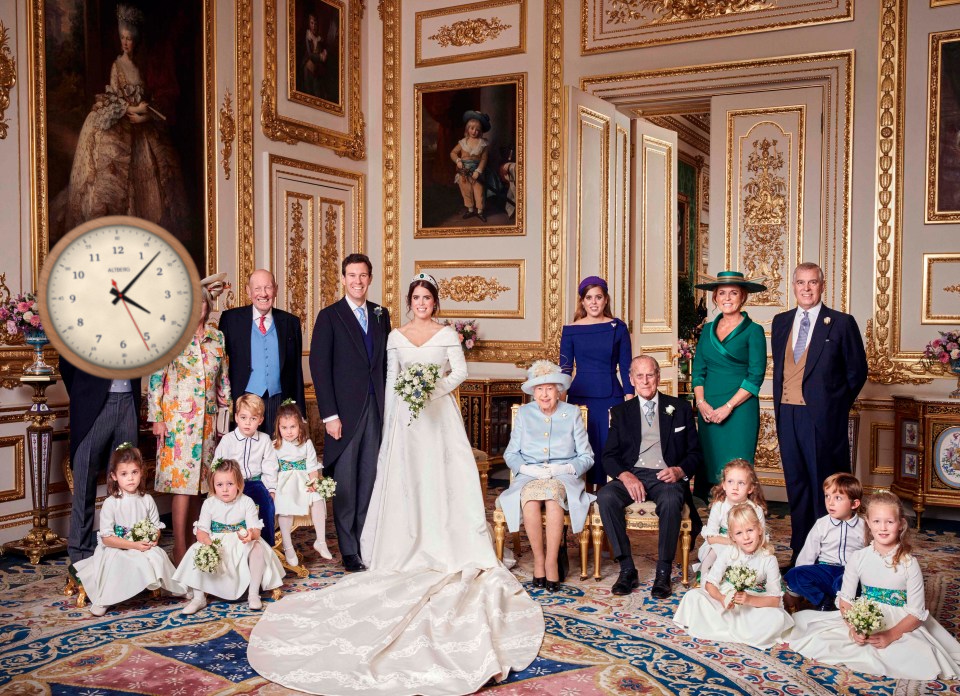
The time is **4:07:26**
